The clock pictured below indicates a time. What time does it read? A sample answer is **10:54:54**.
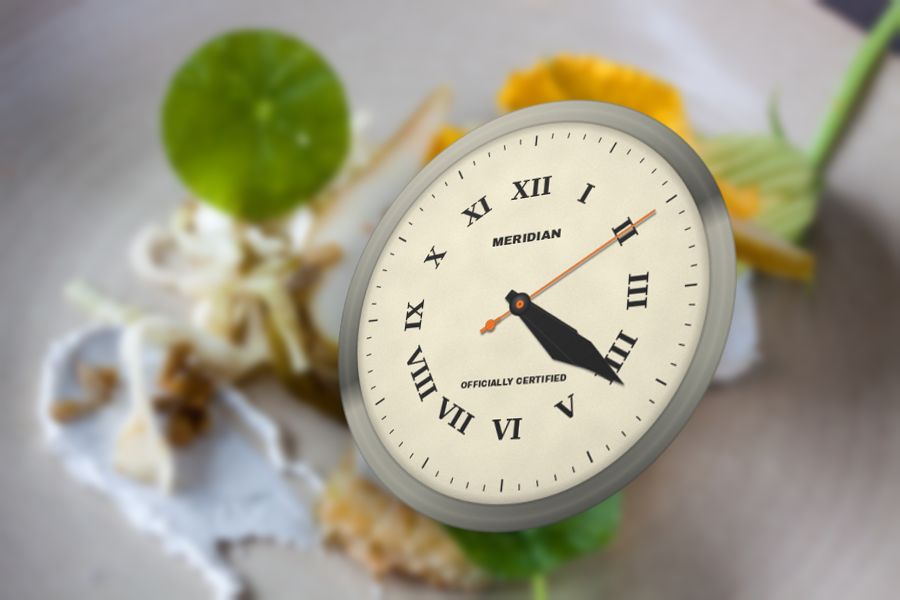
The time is **4:21:10**
